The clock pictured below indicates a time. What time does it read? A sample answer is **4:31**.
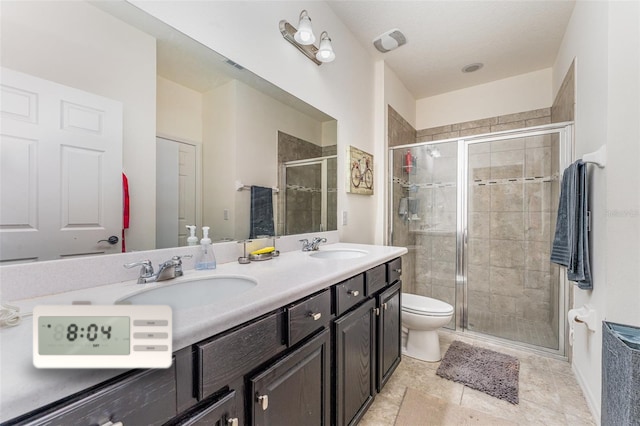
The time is **8:04**
